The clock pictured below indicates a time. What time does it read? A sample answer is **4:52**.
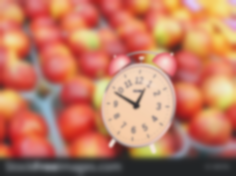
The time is **12:49**
